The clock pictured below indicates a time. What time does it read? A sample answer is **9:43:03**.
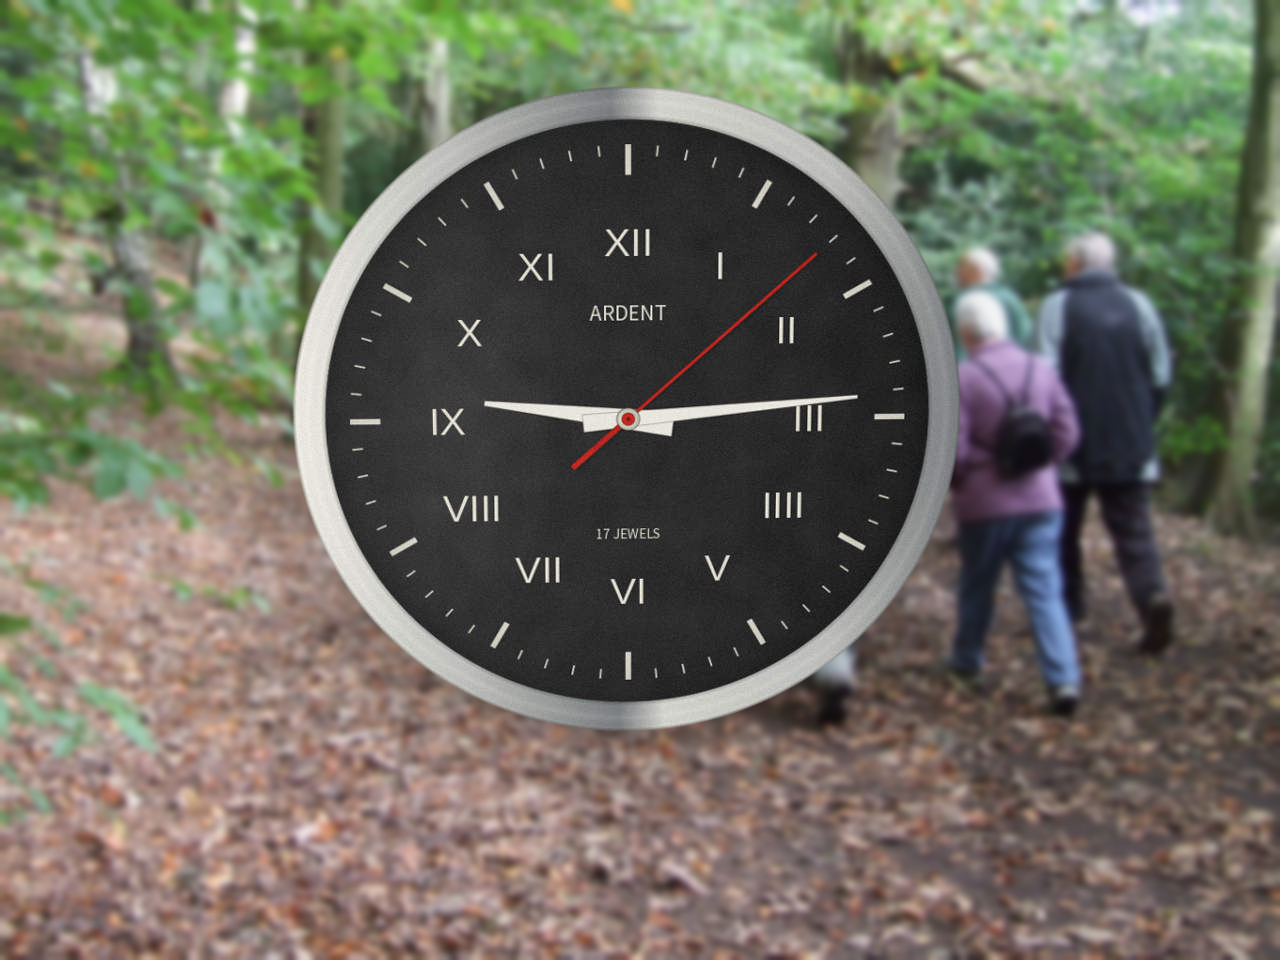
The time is **9:14:08**
